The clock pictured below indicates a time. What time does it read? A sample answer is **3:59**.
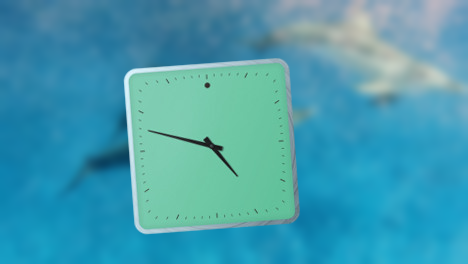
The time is **4:48**
